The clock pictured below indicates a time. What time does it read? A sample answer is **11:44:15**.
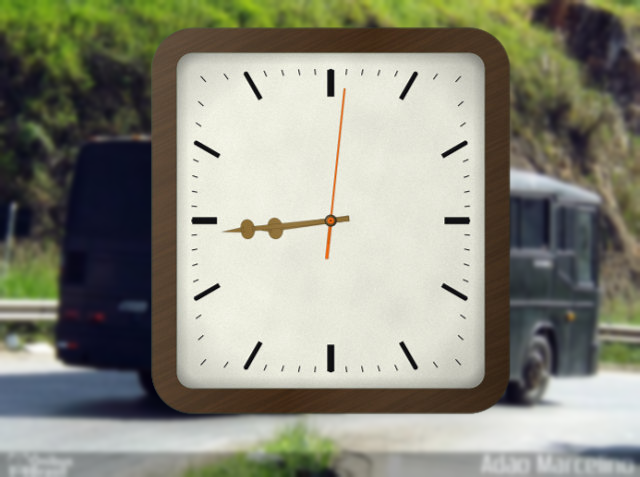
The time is **8:44:01**
